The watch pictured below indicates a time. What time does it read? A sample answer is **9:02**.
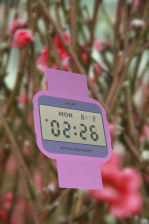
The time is **2:26**
